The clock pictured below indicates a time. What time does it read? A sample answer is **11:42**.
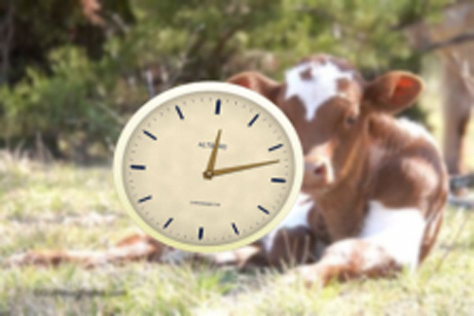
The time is **12:12**
